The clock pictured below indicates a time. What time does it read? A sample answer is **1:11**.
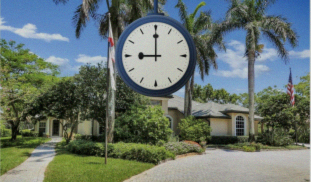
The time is **9:00**
